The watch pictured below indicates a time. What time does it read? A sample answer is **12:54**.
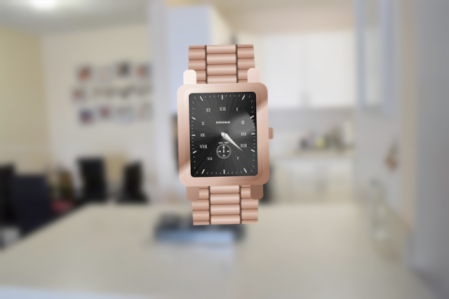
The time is **4:22**
